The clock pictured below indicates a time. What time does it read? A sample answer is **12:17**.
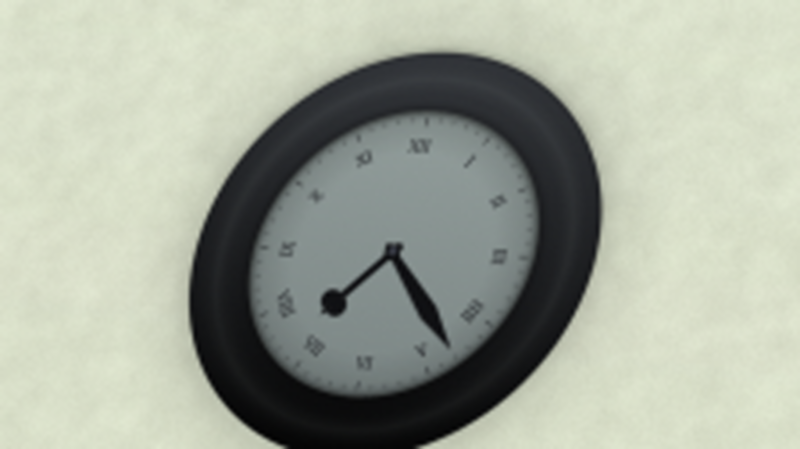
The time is **7:23**
